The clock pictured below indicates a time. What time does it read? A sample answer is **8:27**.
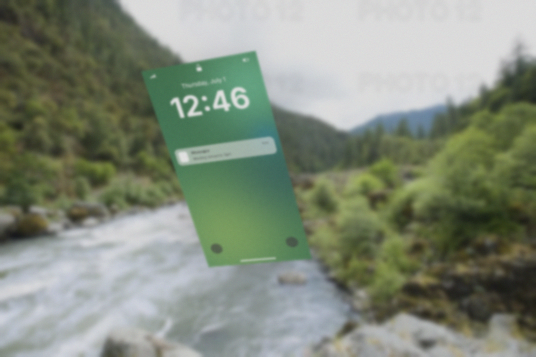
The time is **12:46**
